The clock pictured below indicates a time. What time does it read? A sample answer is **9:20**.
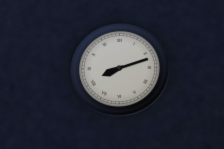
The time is **8:12**
